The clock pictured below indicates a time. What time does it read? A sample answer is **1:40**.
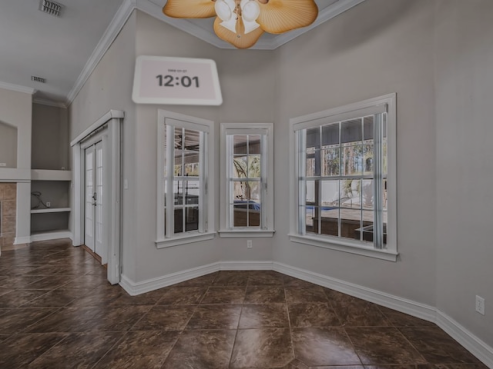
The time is **12:01**
